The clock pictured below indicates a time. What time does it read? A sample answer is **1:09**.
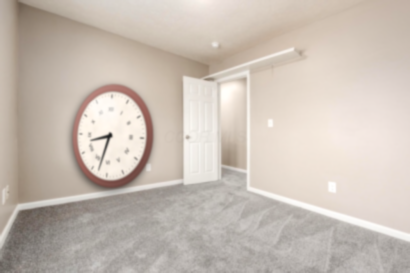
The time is **8:33**
